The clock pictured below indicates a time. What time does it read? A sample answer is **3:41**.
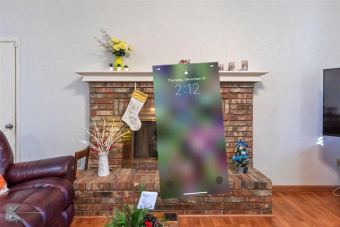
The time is **2:12**
